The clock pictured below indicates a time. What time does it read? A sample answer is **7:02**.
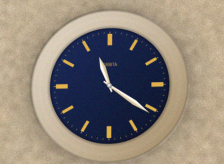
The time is **11:21**
